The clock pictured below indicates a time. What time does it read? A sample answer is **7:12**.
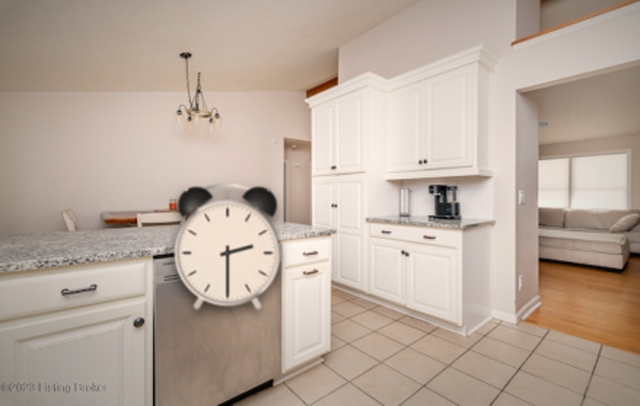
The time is **2:30**
